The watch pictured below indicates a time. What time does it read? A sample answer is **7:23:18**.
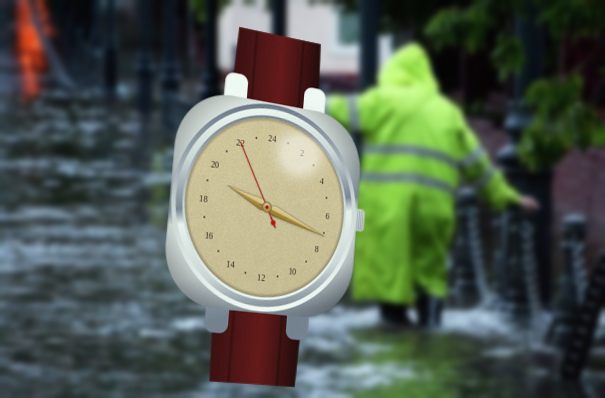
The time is **19:17:55**
